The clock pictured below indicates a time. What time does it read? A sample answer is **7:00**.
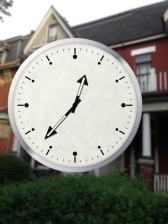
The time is **12:37**
